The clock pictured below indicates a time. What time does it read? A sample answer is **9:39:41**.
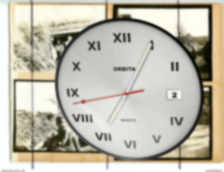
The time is **7:04:43**
